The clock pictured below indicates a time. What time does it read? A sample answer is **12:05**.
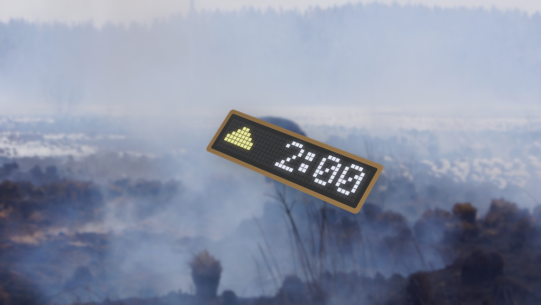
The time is **2:00**
